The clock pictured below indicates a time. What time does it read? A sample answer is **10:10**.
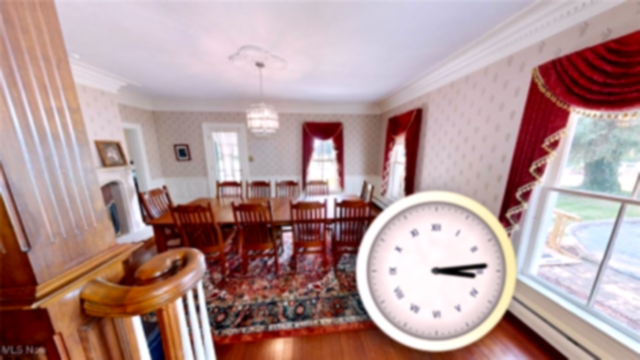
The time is **3:14**
